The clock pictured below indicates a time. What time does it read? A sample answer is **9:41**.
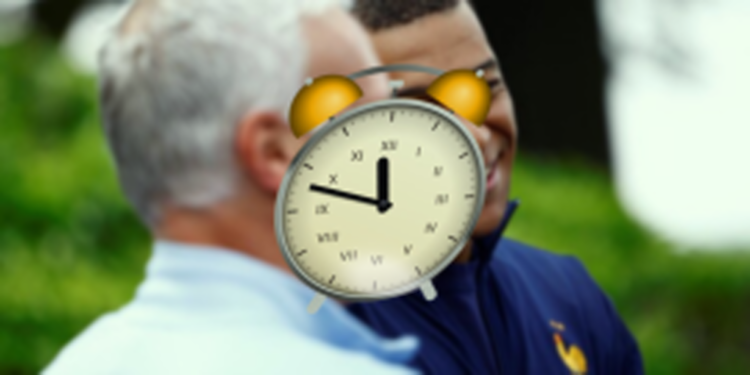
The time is **11:48**
